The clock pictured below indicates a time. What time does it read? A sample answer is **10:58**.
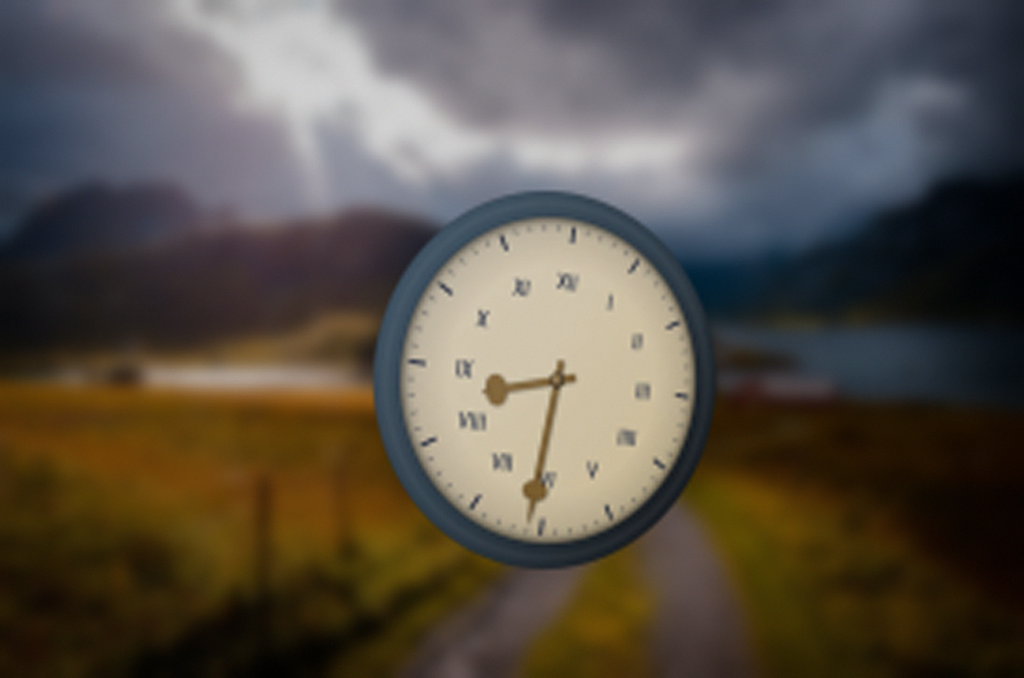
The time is **8:31**
